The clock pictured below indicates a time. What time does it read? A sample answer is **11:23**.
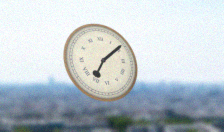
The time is **7:09**
